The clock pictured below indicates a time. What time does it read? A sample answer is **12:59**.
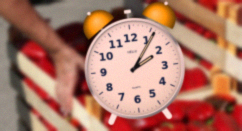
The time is **2:06**
